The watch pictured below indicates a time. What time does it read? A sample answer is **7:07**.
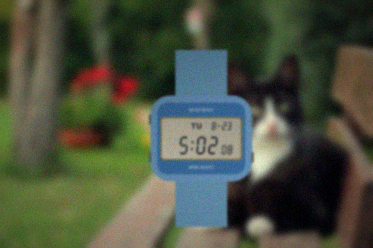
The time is **5:02**
